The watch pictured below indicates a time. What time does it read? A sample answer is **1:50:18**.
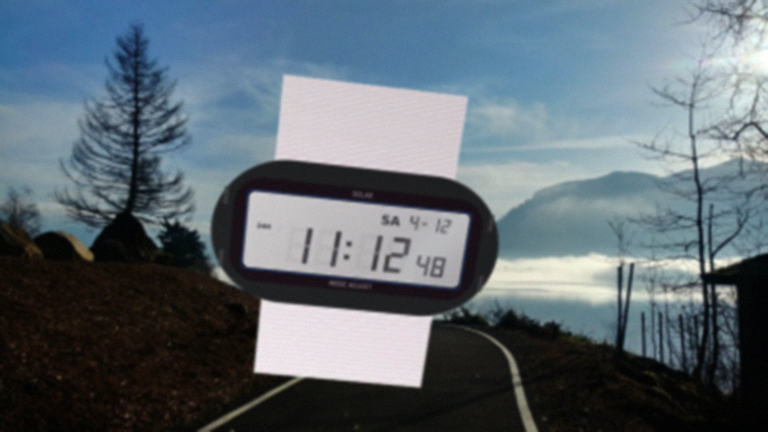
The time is **11:12:48**
